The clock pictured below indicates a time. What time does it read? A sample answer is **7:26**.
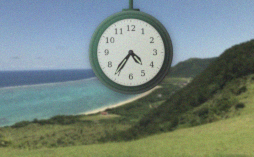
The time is **4:36**
